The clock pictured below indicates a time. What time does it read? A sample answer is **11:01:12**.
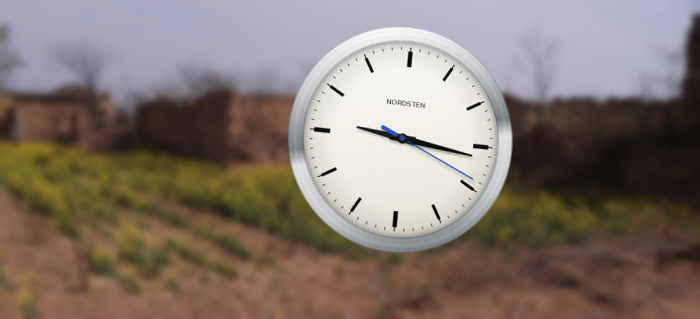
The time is **9:16:19**
